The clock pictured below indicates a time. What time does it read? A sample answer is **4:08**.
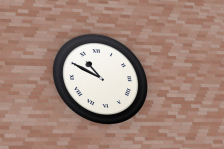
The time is **10:50**
